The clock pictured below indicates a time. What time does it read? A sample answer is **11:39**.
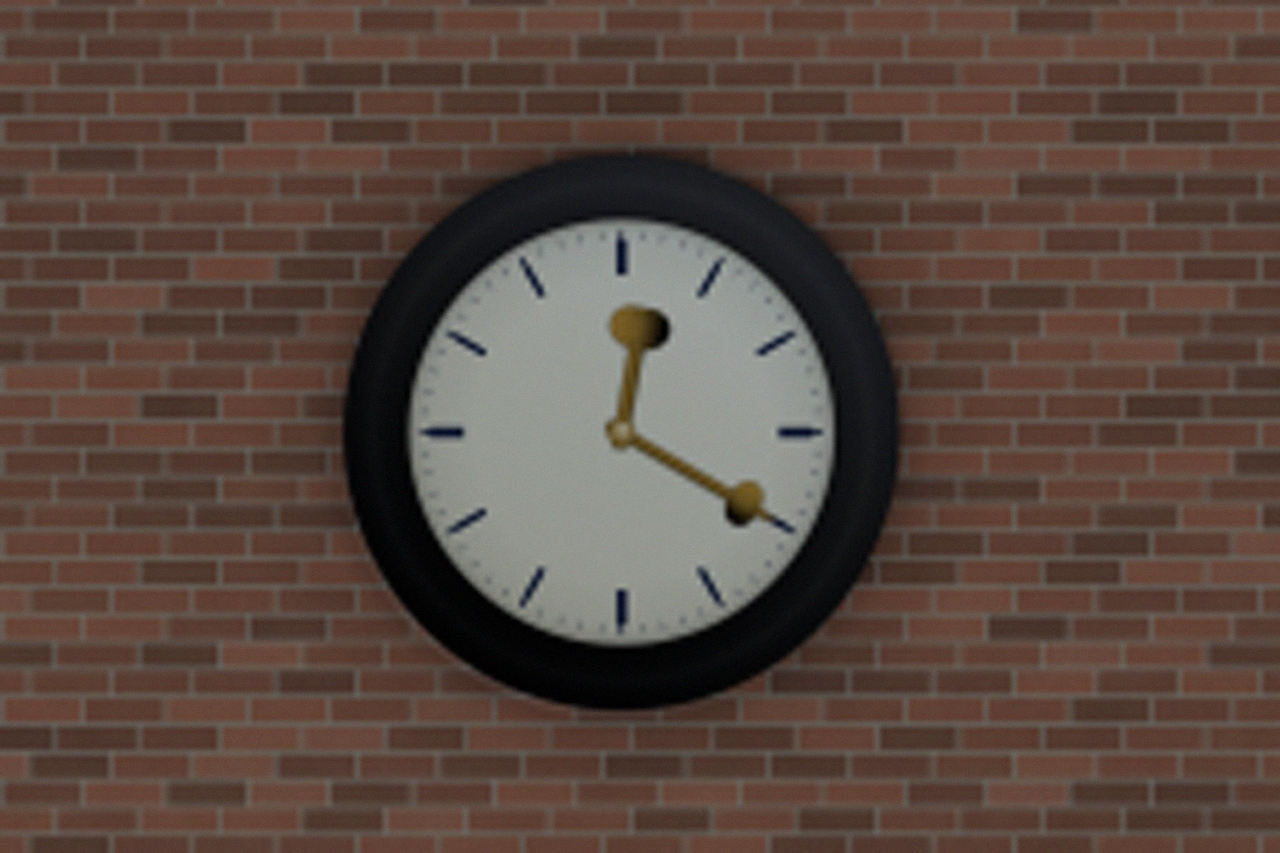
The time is **12:20**
